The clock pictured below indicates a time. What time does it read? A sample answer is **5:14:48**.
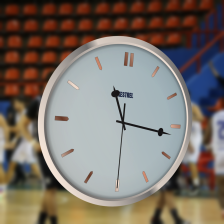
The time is **11:16:30**
